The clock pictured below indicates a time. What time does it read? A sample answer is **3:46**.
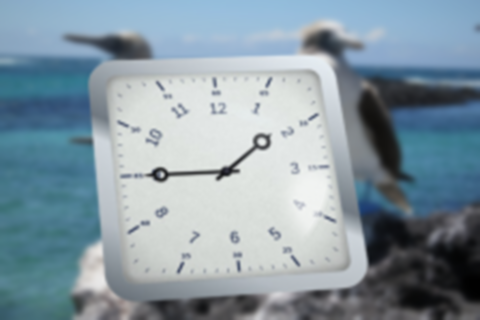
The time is **1:45**
